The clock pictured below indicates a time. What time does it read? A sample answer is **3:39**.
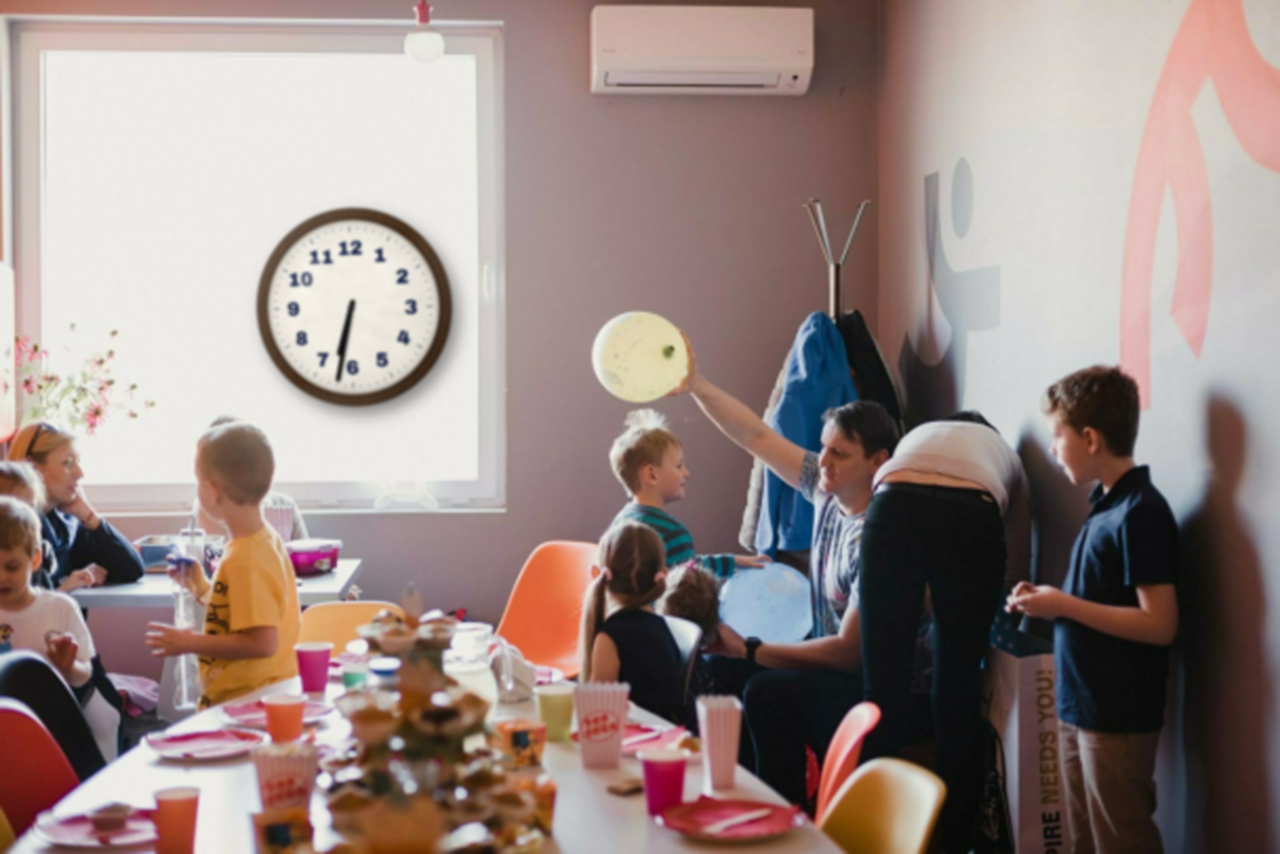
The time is **6:32**
